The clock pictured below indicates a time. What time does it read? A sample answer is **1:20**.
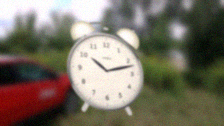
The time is **10:12**
